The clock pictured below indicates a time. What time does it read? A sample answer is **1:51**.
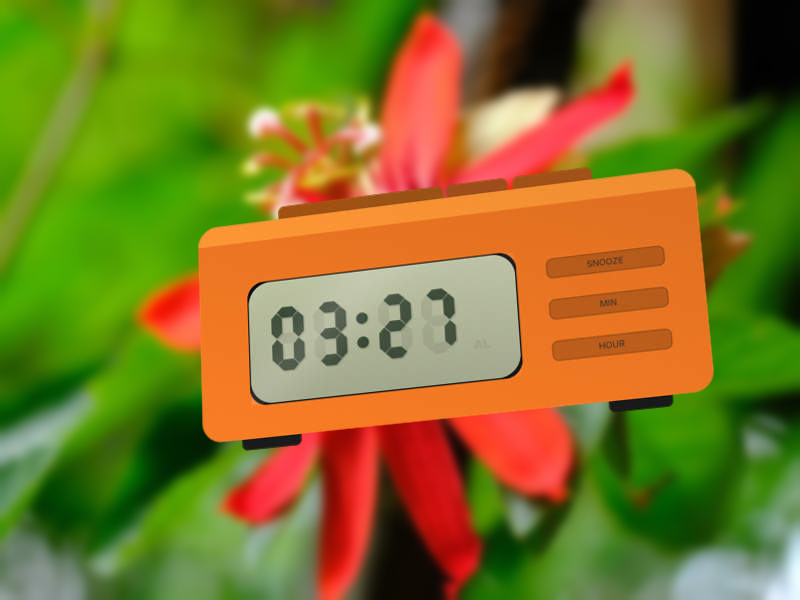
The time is **3:27**
